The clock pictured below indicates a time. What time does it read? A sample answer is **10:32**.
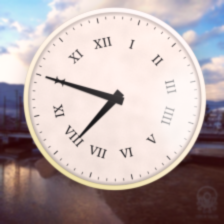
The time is **7:50**
